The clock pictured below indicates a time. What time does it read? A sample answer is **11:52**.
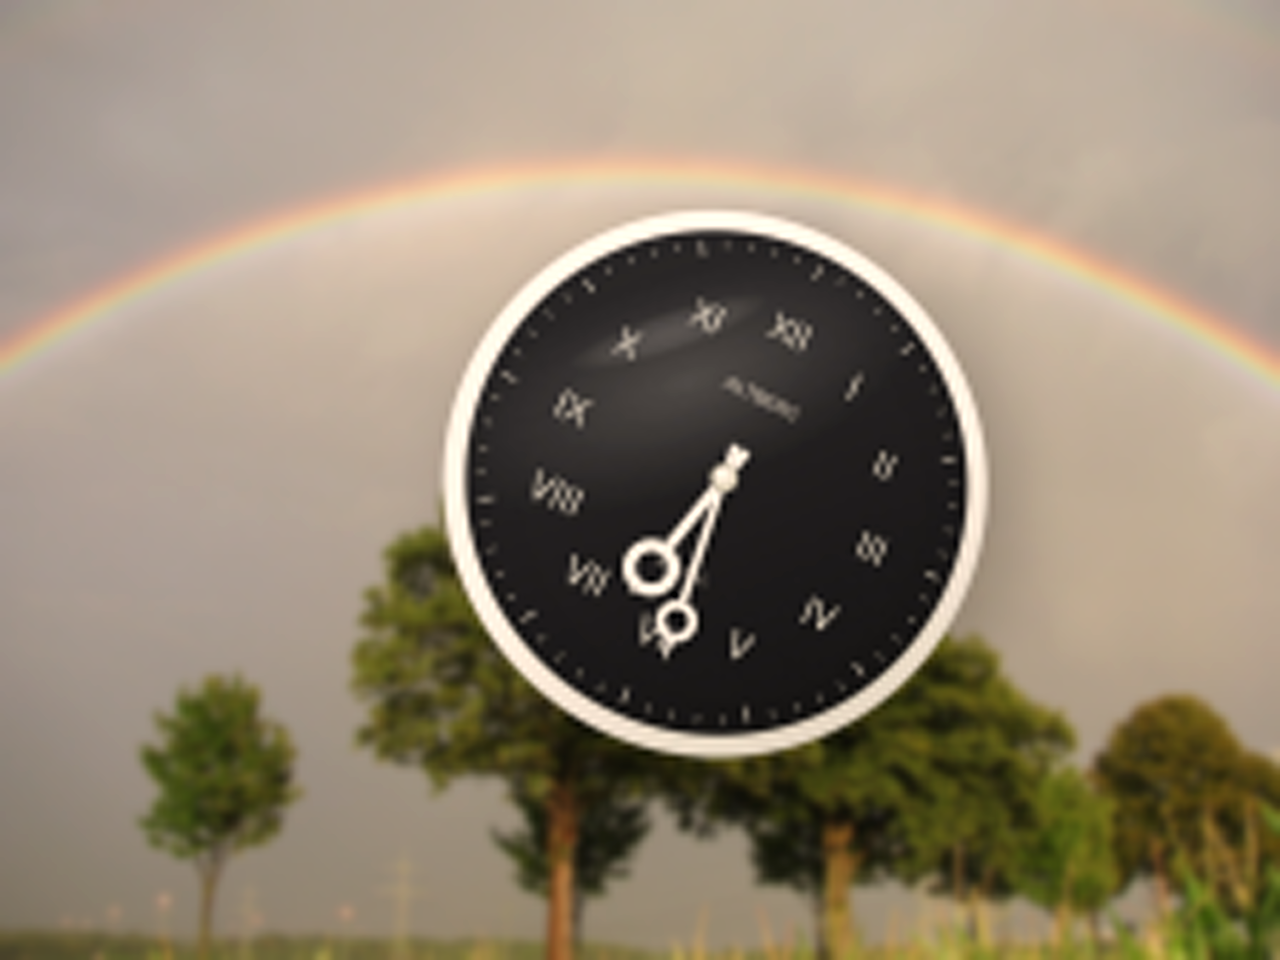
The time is **6:29**
